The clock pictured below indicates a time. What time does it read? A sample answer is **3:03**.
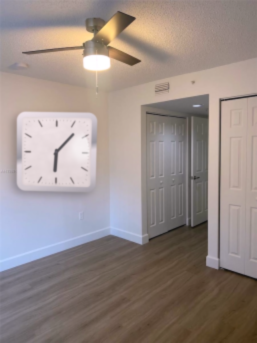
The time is **6:07**
